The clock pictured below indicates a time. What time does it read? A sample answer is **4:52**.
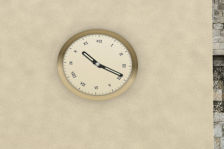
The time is **10:19**
